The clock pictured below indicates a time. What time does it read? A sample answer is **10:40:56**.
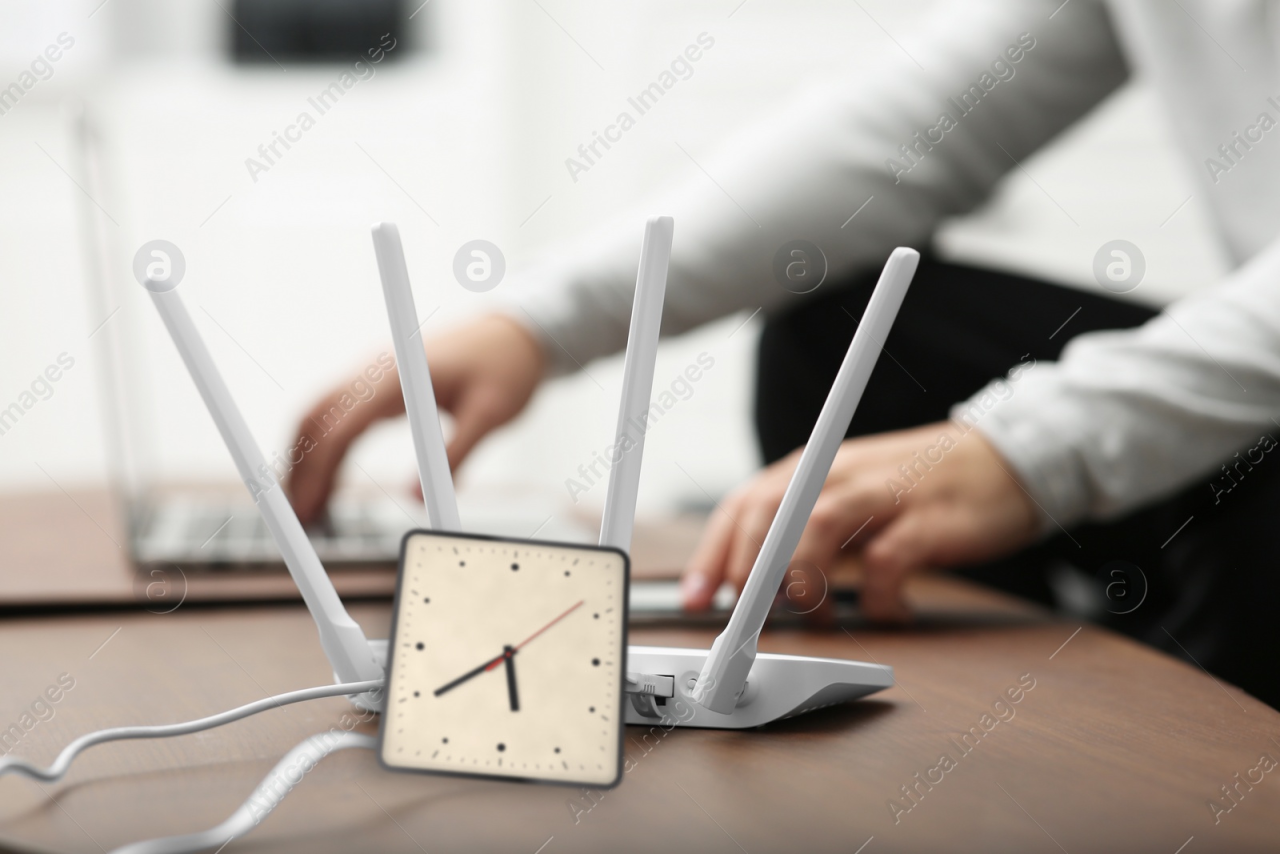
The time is **5:39:08**
